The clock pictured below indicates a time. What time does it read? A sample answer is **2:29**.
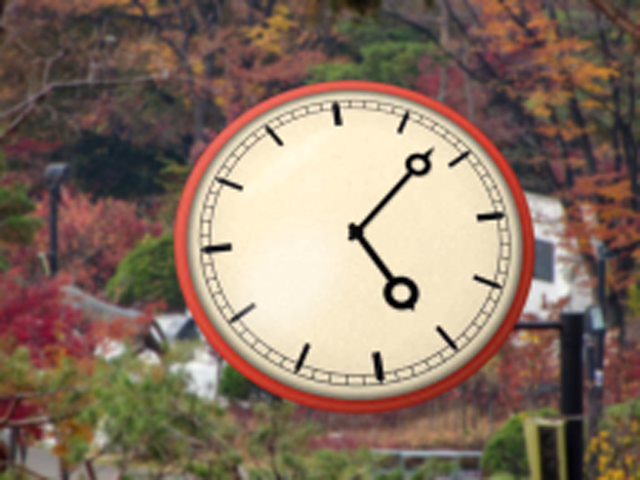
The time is **5:08**
